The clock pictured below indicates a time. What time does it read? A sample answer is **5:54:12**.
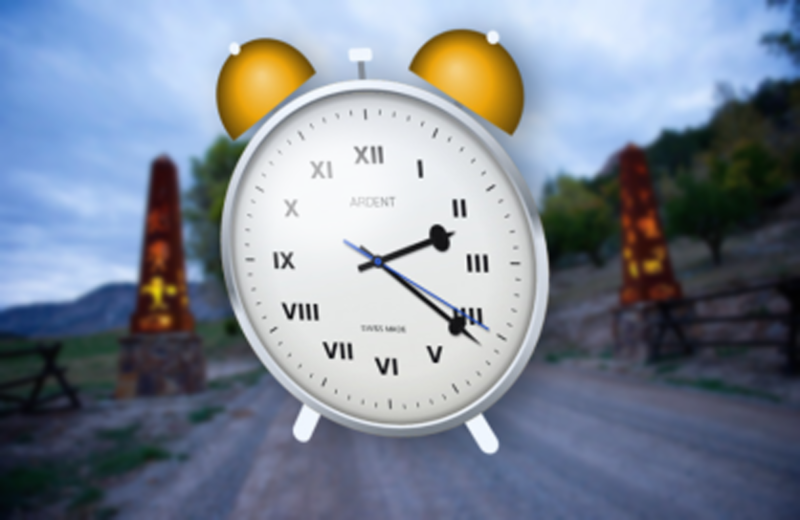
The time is **2:21:20**
